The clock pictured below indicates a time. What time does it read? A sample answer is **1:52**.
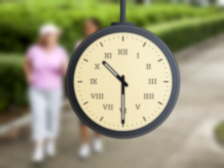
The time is **10:30**
